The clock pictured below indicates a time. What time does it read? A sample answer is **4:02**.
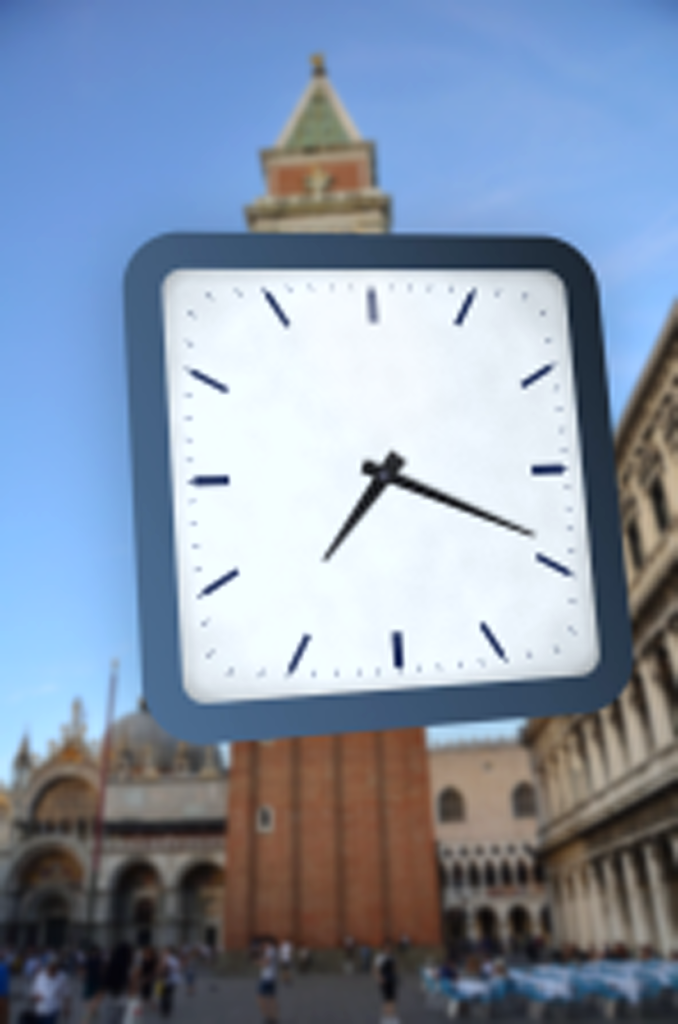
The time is **7:19**
